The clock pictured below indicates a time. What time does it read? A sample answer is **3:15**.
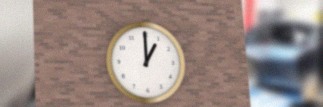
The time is **1:00**
